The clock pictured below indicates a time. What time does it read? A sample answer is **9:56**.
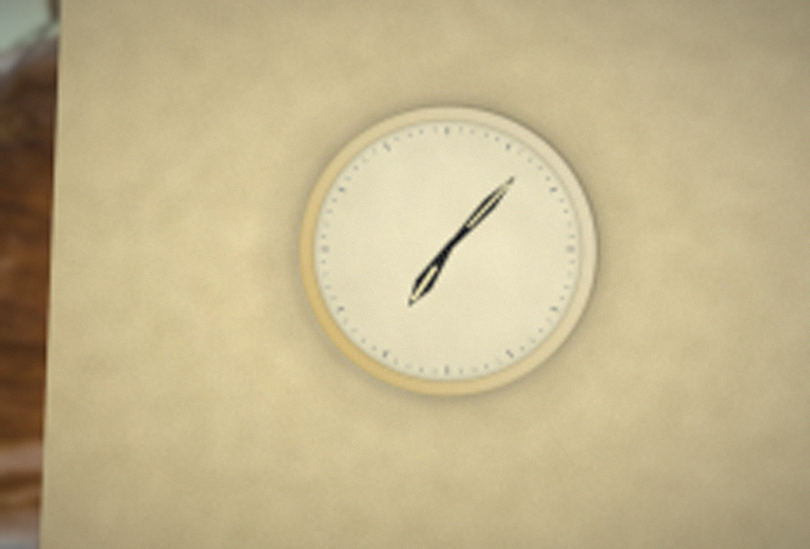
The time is **7:07**
